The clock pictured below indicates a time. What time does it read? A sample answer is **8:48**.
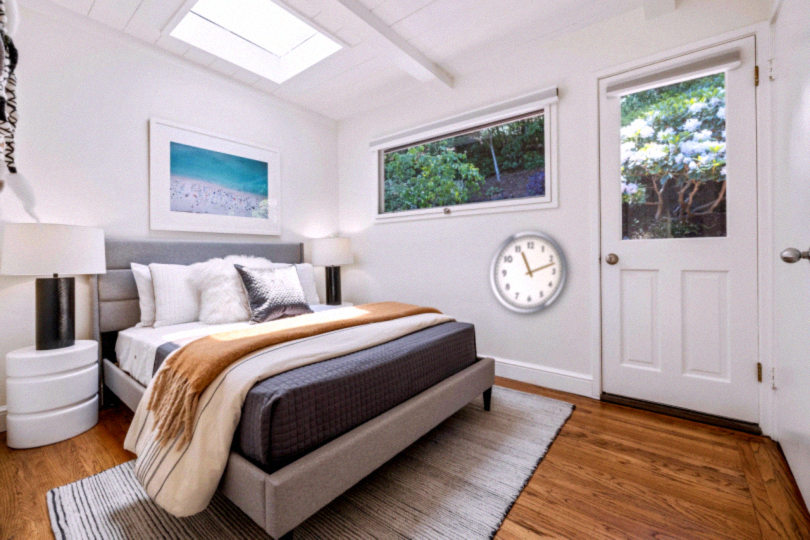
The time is **11:12**
